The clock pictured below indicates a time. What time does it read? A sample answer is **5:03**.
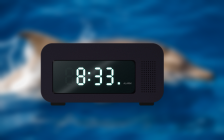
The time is **8:33**
